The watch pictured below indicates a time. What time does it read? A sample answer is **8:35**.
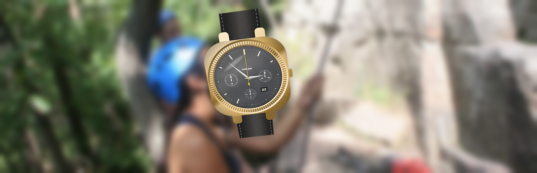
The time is **2:53**
